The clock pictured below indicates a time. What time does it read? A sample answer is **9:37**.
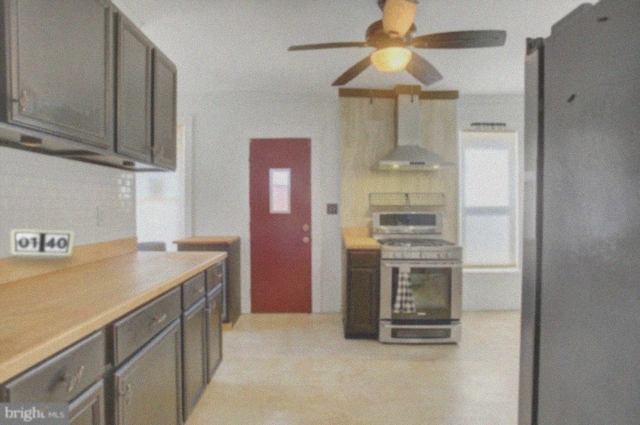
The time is **1:40**
